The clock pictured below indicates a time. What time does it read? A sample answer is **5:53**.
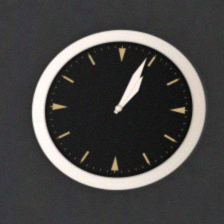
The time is **1:04**
